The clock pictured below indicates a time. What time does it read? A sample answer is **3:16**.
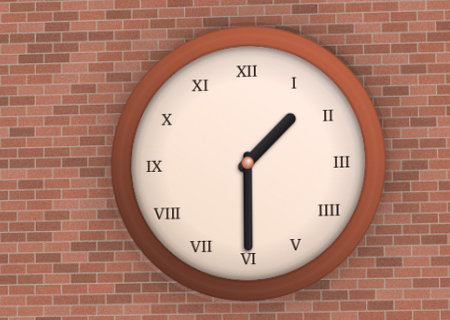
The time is **1:30**
